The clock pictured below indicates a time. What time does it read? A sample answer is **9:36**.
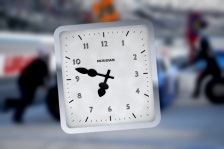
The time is **6:48**
